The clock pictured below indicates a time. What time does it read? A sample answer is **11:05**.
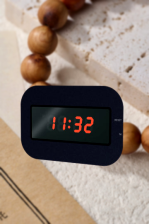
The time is **11:32**
